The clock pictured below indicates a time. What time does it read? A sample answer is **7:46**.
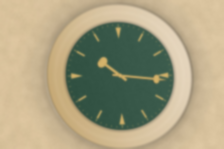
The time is **10:16**
